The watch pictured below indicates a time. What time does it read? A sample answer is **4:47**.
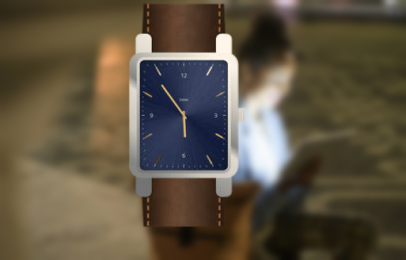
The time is **5:54**
